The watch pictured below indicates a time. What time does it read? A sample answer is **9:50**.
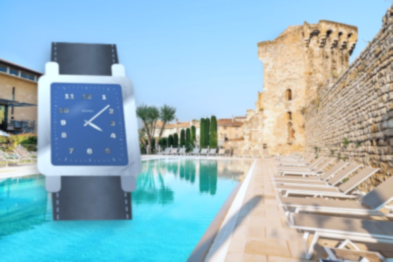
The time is **4:08**
